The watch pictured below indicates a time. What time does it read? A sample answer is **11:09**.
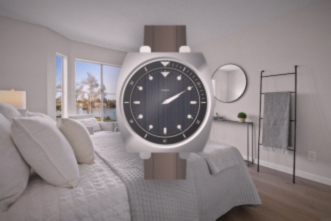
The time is **2:10**
